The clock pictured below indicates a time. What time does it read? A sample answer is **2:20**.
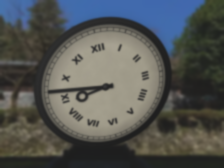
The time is **8:47**
